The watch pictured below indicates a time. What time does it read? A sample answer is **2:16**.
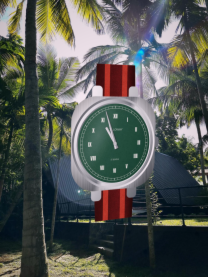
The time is **10:57**
